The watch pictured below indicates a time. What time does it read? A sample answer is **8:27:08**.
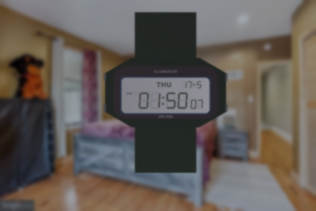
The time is **1:50:07**
